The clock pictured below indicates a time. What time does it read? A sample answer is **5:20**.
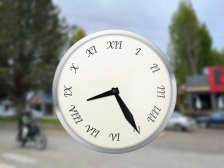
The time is **8:25**
